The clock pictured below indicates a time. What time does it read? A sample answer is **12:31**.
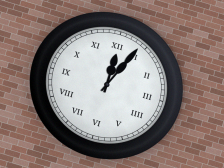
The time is **12:04**
